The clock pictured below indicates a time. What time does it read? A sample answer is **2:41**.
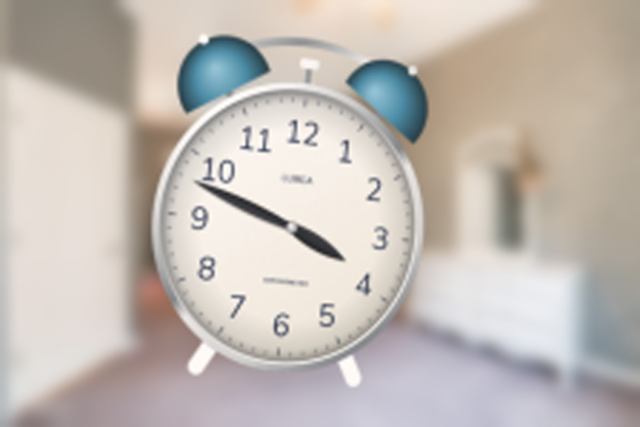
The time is **3:48**
